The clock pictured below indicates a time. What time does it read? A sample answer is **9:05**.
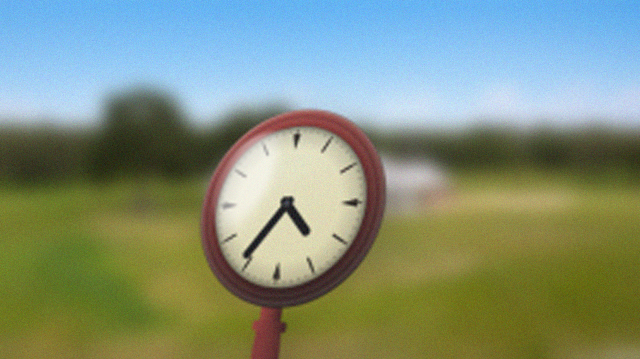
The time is **4:36**
